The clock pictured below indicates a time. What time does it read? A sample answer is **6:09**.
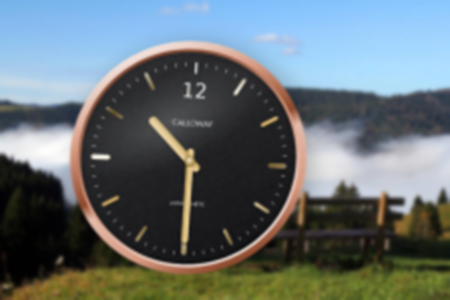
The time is **10:30**
